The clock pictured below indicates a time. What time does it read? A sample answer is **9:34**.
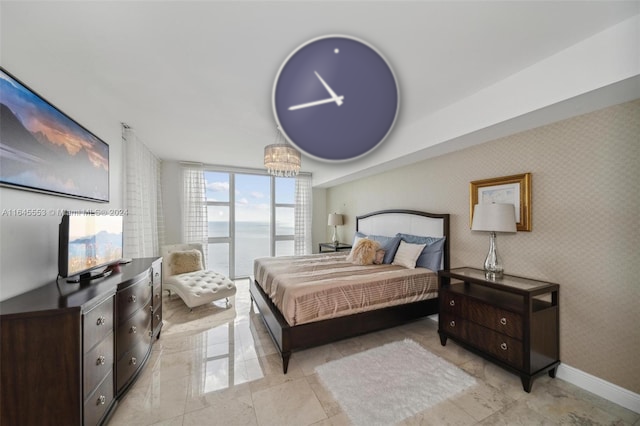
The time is **10:43**
